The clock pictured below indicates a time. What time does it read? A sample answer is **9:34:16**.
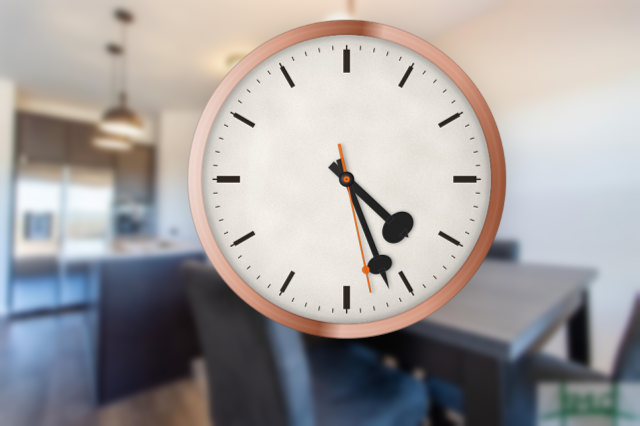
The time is **4:26:28**
